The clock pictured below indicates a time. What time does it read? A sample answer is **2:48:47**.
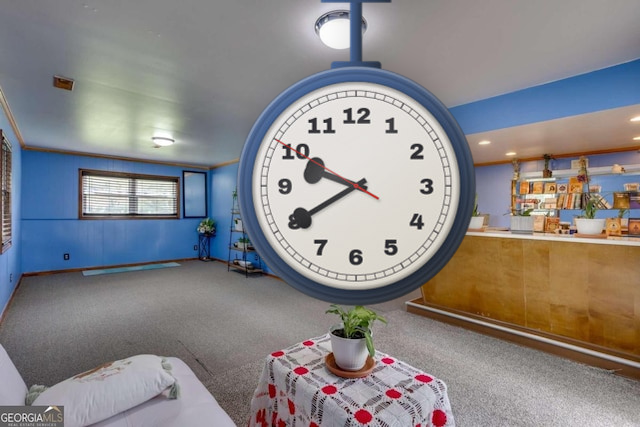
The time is **9:39:50**
